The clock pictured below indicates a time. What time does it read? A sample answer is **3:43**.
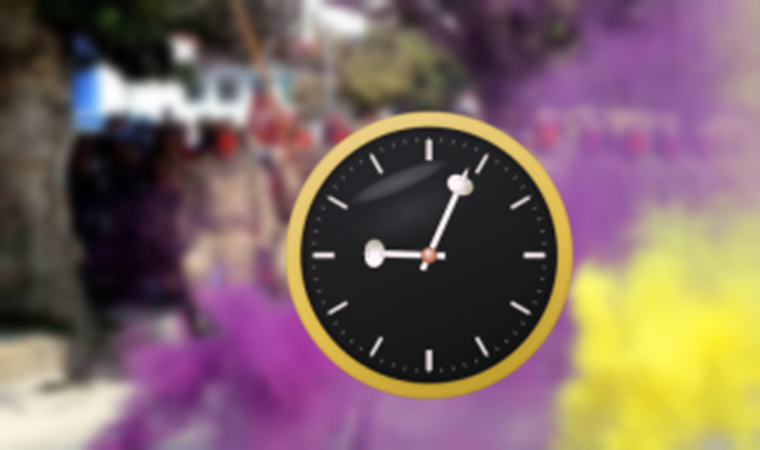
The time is **9:04**
